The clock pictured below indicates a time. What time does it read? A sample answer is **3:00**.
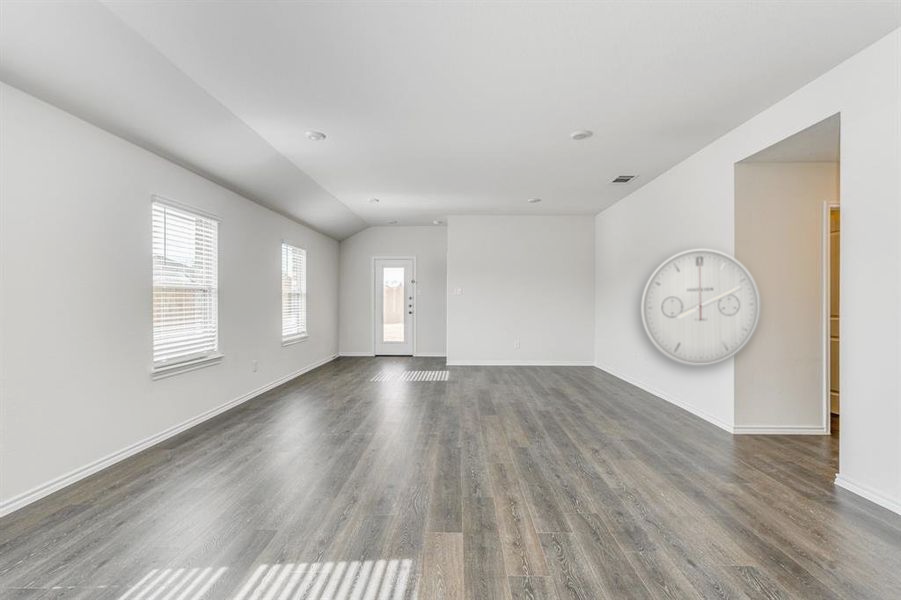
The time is **8:11**
